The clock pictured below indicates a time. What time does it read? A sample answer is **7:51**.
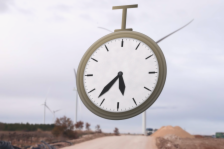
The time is **5:37**
